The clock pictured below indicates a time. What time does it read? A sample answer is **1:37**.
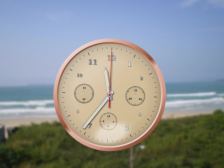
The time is **11:36**
